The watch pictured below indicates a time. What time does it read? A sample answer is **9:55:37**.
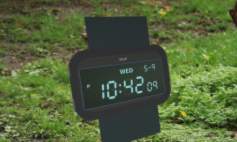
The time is **10:42:09**
